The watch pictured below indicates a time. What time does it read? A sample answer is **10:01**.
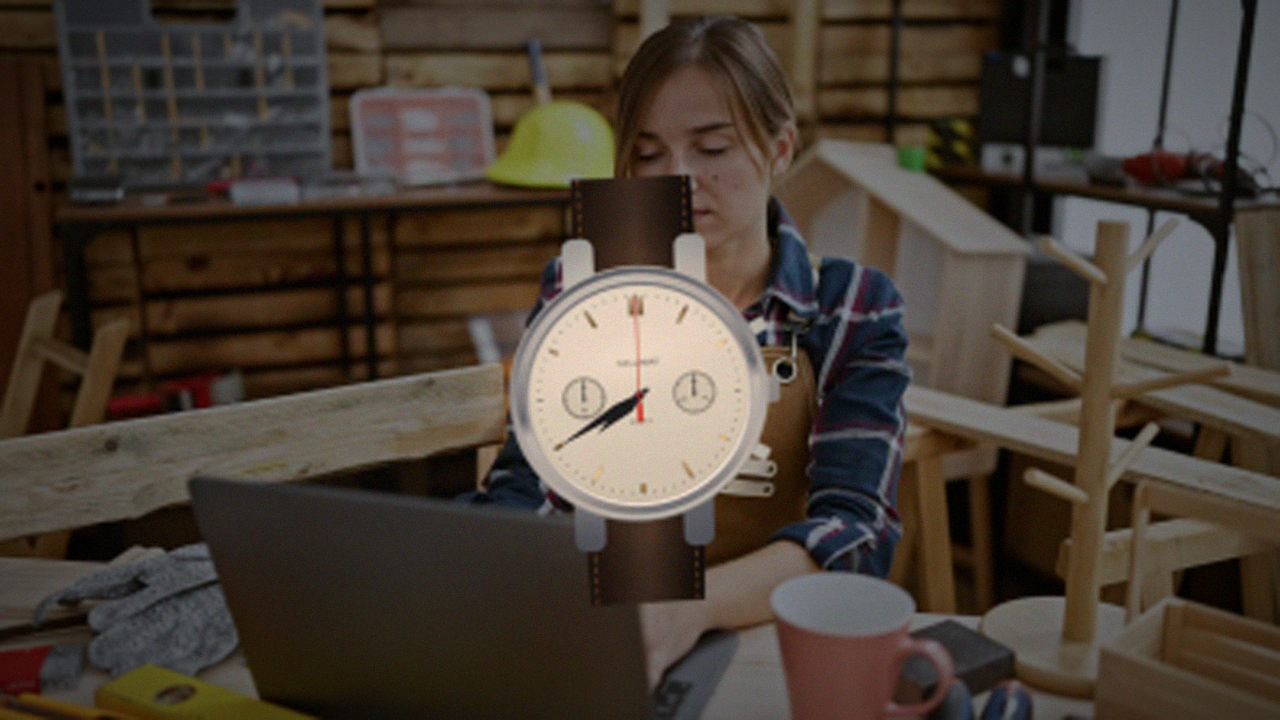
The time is **7:40**
